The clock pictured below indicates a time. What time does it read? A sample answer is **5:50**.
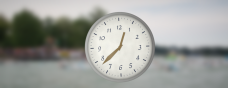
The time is **12:38**
